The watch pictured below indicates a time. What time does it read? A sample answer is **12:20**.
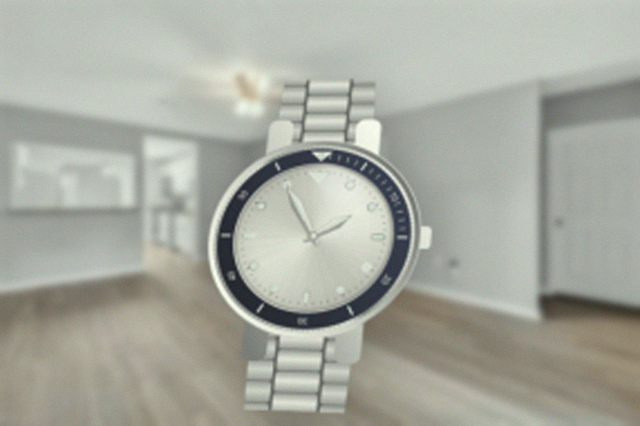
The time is **1:55**
